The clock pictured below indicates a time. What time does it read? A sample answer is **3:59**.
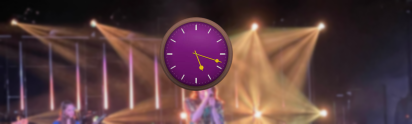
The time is **5:18**
